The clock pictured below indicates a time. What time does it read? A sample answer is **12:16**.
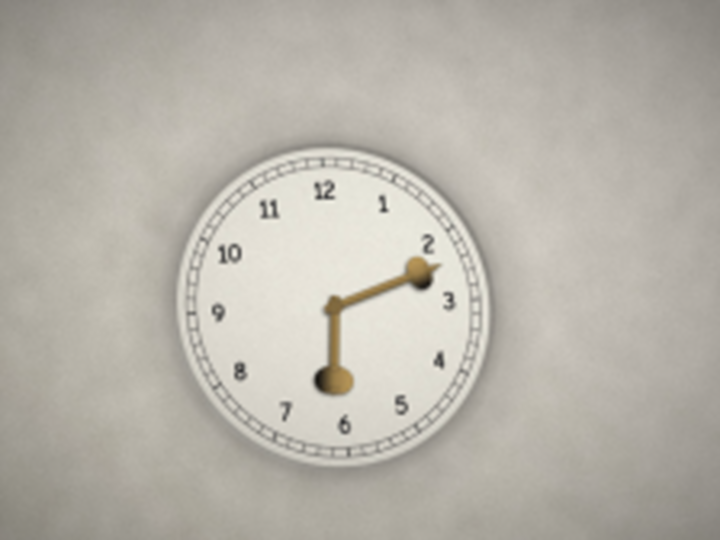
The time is **6:12**
